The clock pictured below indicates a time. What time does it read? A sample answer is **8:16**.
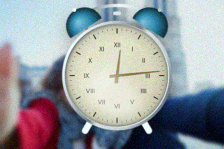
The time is **12:14**
